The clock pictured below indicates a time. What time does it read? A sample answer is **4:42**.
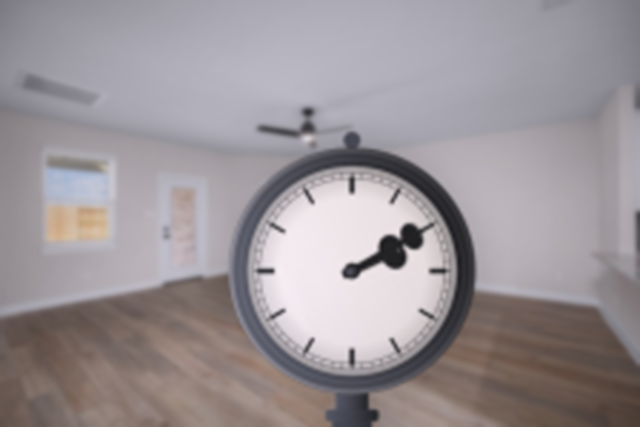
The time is **2:10**
